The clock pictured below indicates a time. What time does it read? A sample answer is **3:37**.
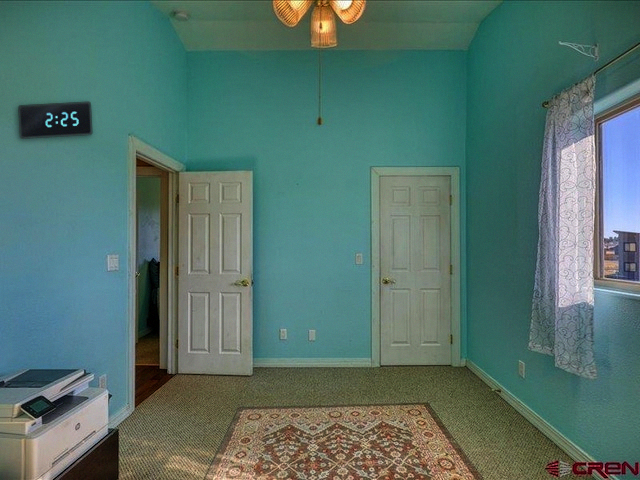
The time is **2:25**
